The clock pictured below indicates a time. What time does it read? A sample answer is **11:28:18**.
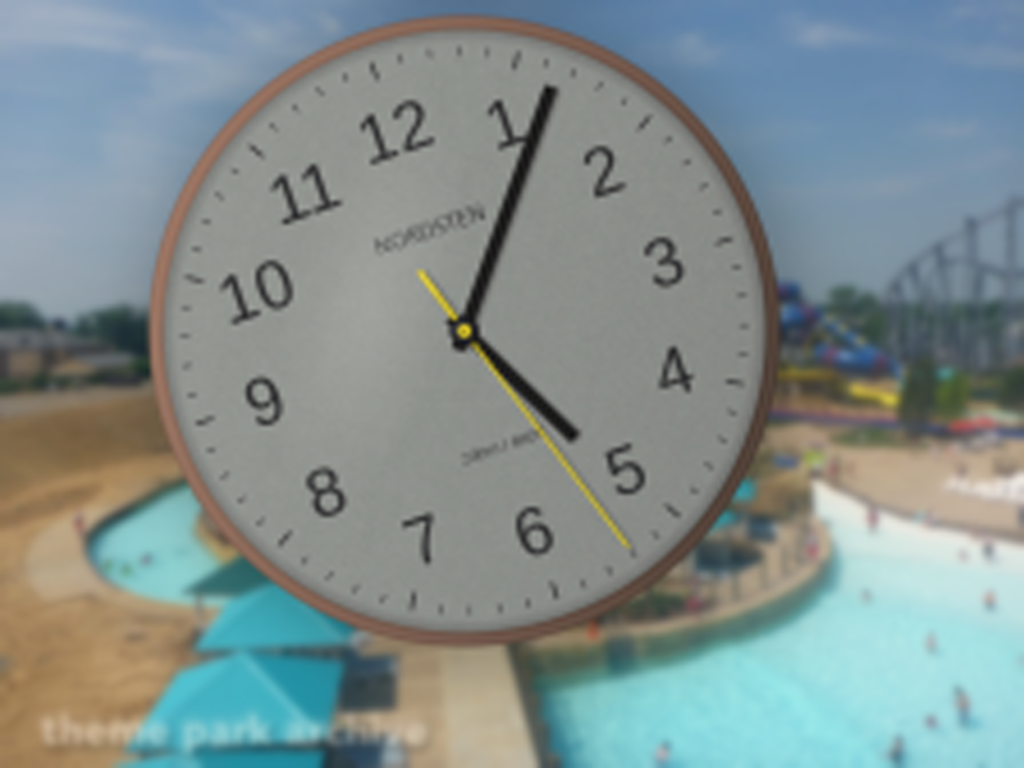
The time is **5:06:27**
